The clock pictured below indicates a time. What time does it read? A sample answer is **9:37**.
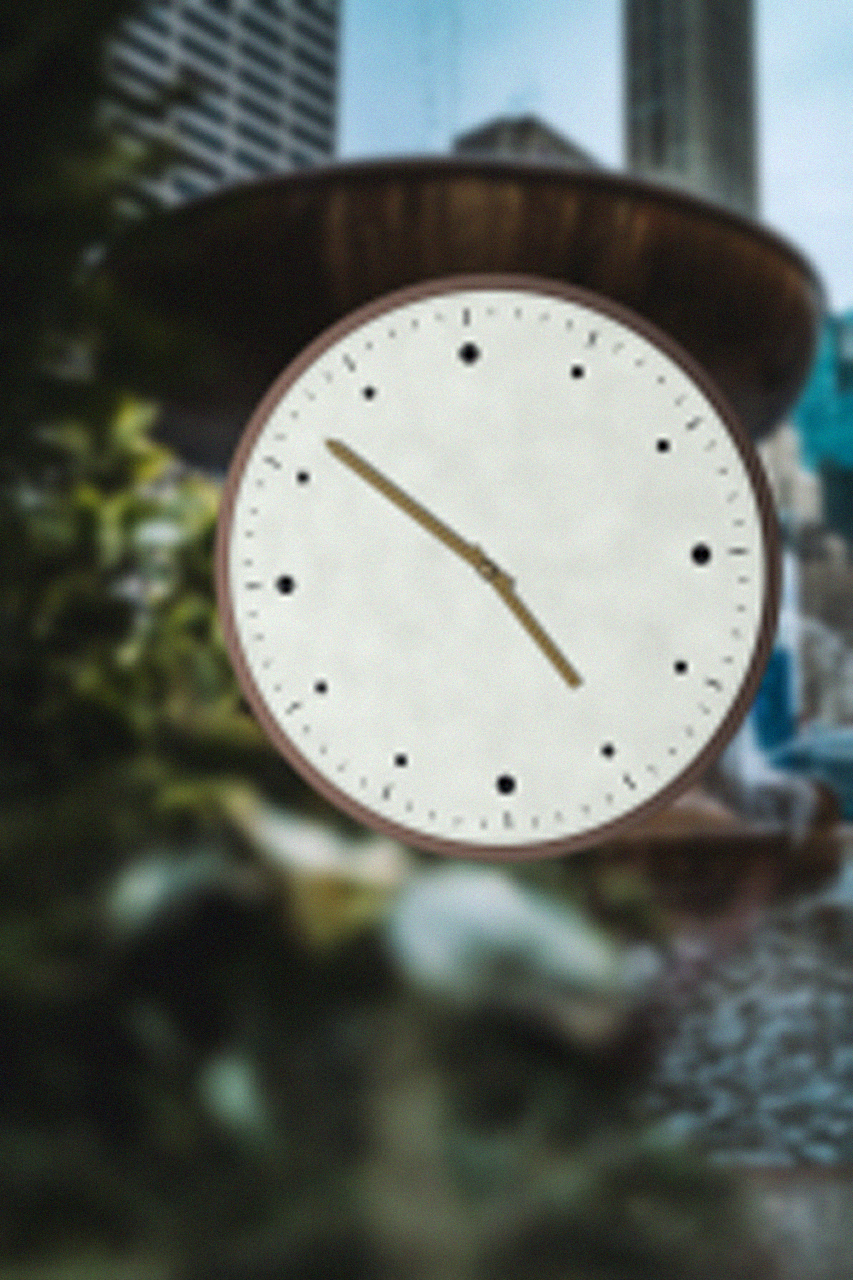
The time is **4:52**
